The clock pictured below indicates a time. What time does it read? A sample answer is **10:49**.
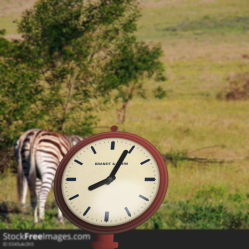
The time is **8:04**
